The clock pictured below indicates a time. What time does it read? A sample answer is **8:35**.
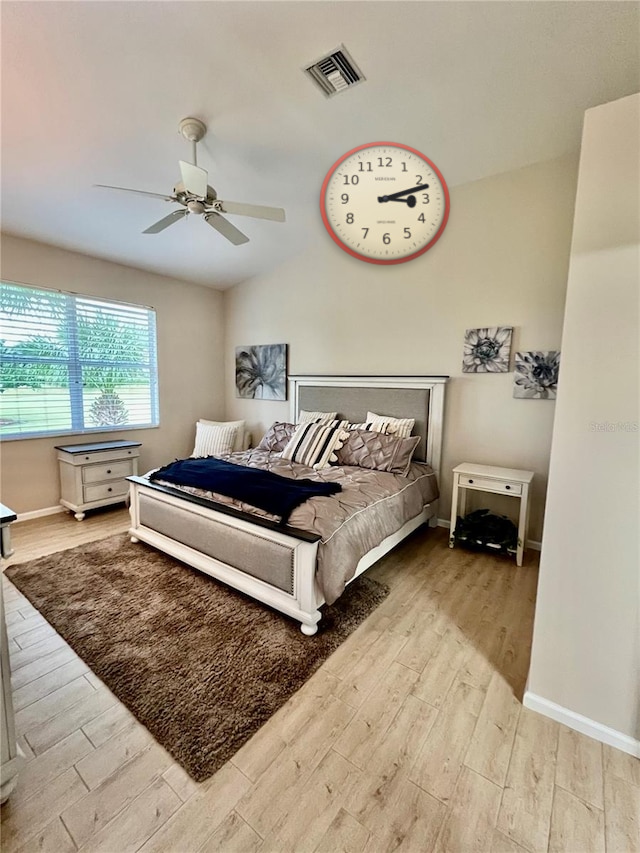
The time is **3:12**
